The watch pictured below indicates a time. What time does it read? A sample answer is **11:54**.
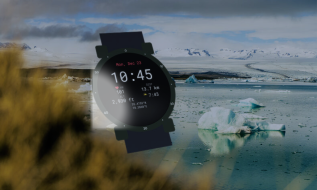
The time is **10:45**
